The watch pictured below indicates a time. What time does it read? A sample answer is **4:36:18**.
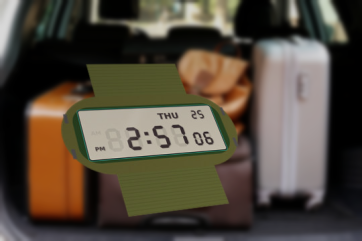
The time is **2:57:06**
